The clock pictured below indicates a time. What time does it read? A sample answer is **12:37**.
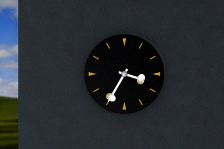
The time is **3:35**
